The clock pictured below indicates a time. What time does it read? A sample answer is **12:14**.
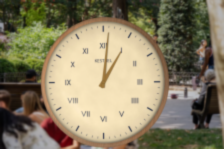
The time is **1:01**
